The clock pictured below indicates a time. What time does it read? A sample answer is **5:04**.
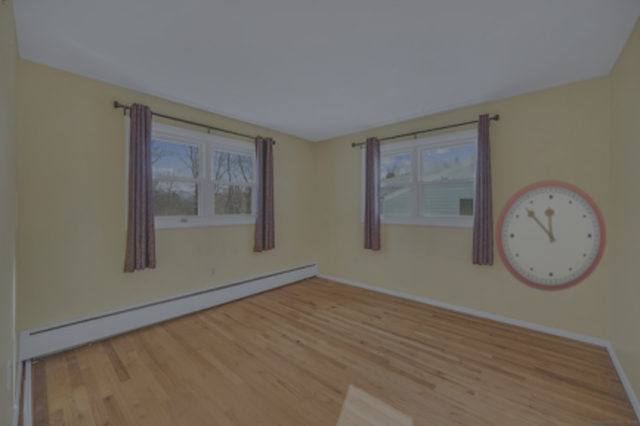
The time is **11:53**
